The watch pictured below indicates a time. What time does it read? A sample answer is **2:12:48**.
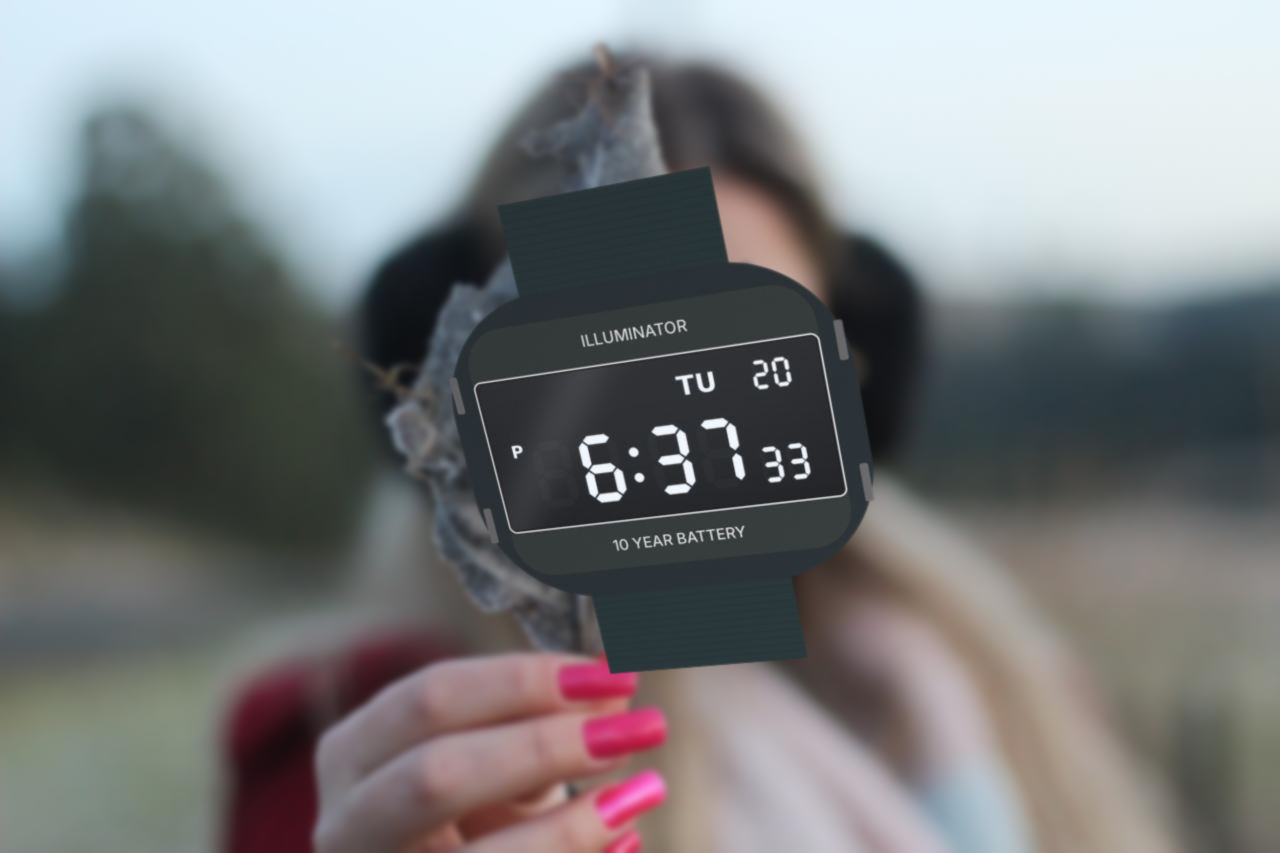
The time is **6:37:33**
